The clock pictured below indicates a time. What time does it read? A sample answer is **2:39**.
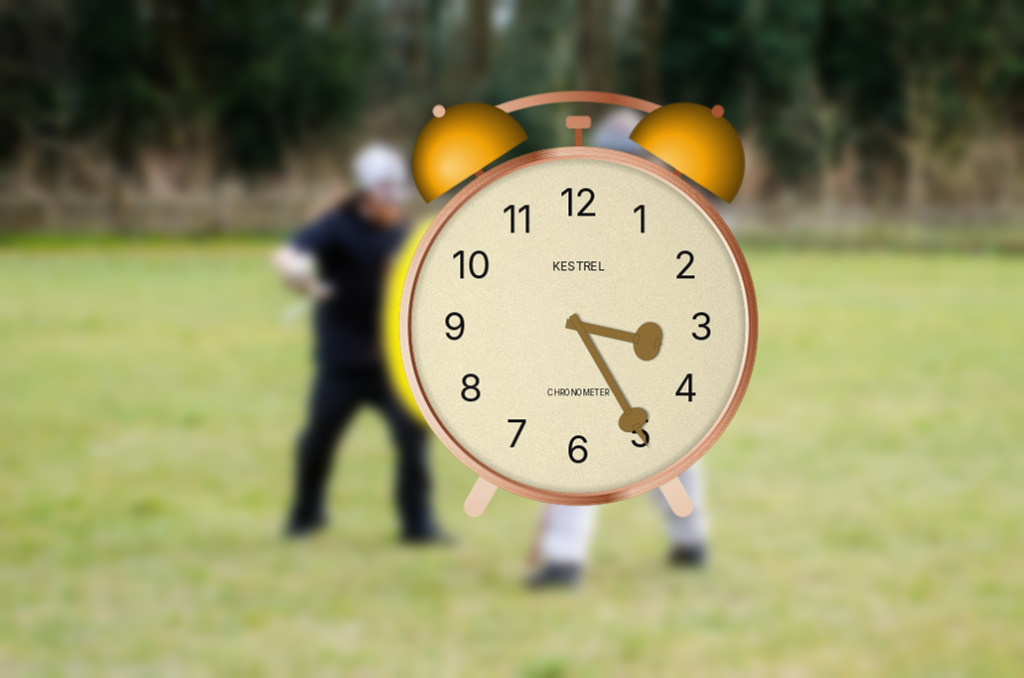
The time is **3:25**
